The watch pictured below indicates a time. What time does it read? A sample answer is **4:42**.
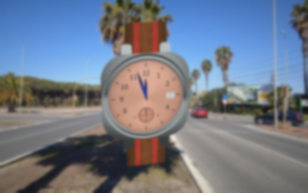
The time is **11:57**
